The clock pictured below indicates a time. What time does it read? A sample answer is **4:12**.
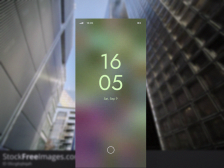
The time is **16:05**
